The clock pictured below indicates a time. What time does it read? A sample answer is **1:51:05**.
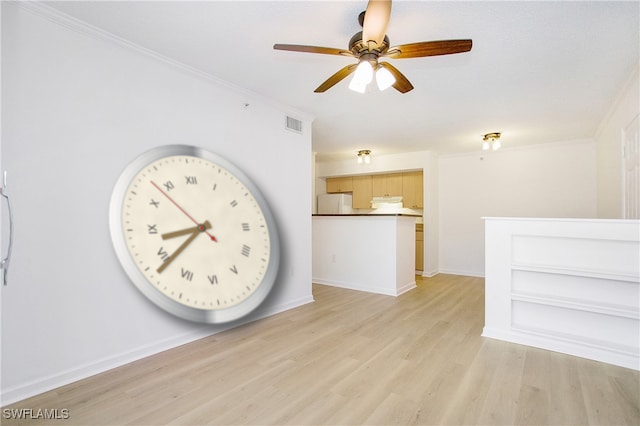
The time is **8:38:53**
